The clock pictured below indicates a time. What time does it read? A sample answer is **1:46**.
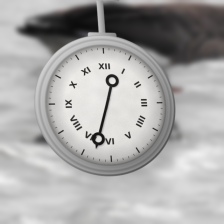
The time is **12:33**
